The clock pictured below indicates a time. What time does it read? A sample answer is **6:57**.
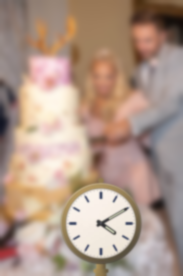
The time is **4:10**
